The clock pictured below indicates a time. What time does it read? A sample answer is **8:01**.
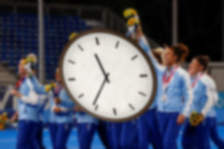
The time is **11:36**
